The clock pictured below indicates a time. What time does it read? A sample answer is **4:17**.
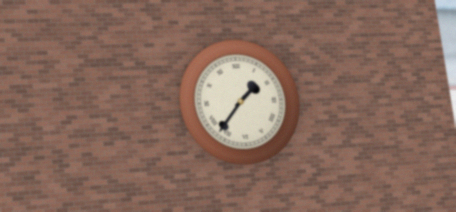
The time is **1:37**
